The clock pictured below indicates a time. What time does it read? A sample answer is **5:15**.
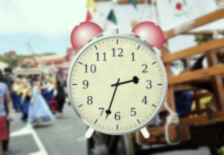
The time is **2:33**
